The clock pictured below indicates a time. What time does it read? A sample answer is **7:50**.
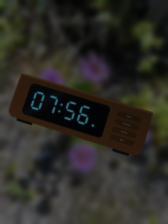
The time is **7:56**
